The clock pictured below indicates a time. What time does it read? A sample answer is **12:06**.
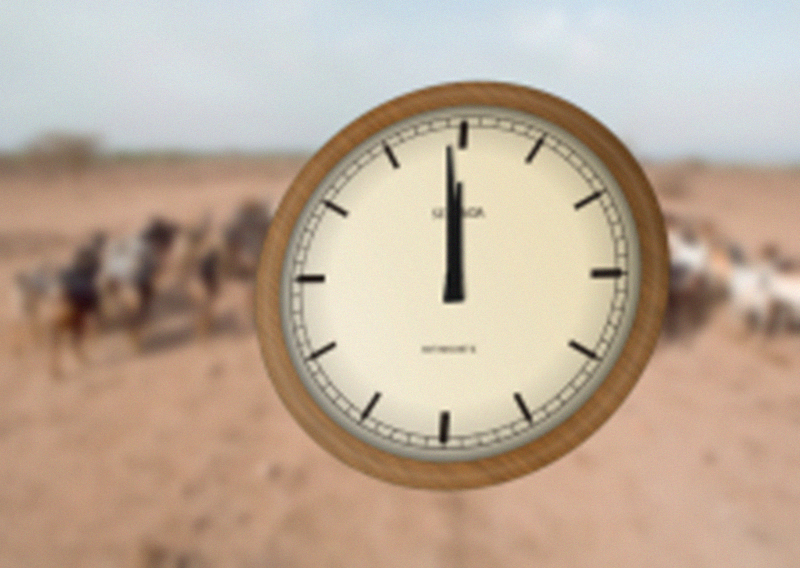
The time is **11:59**
